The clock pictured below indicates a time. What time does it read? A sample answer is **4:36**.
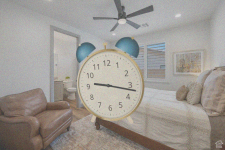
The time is **9:17**
